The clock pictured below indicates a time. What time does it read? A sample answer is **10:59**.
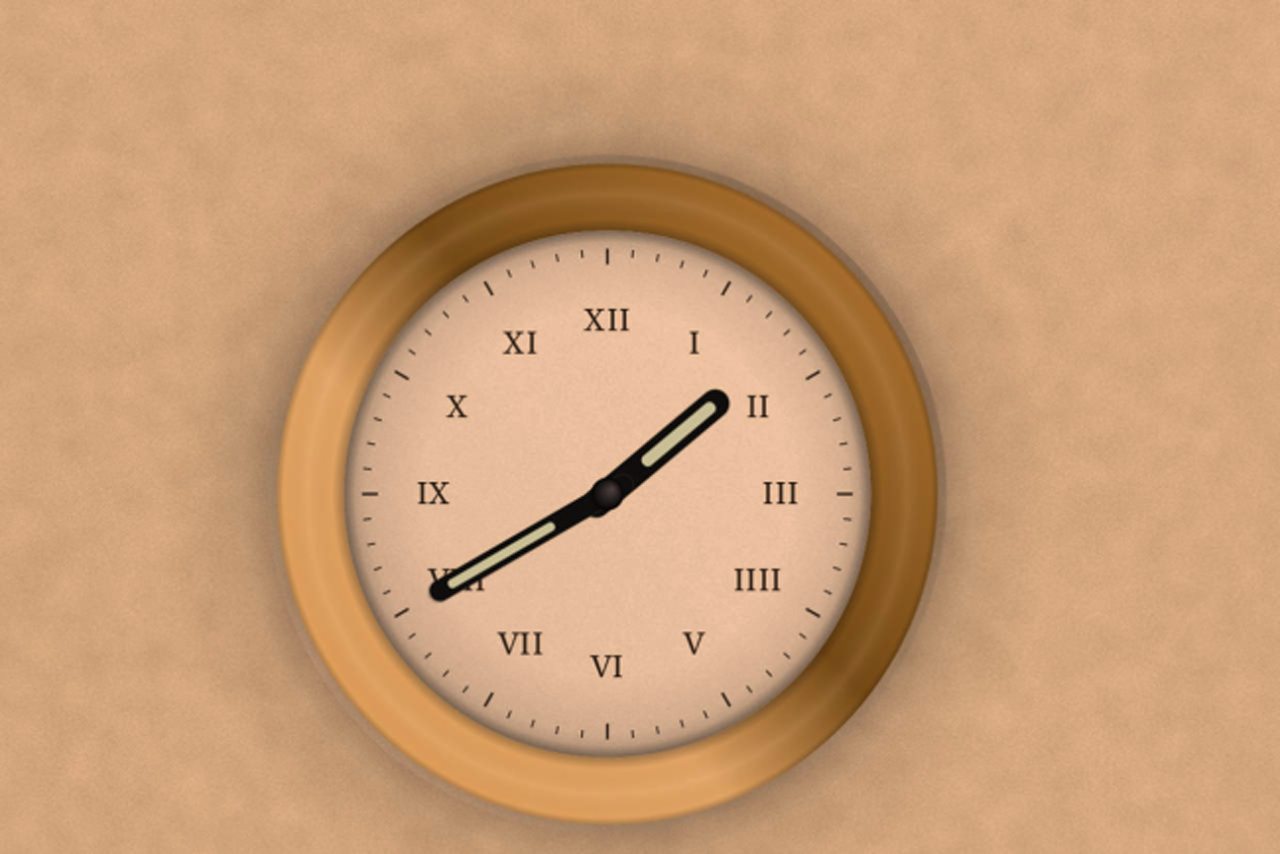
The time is **1:40**
